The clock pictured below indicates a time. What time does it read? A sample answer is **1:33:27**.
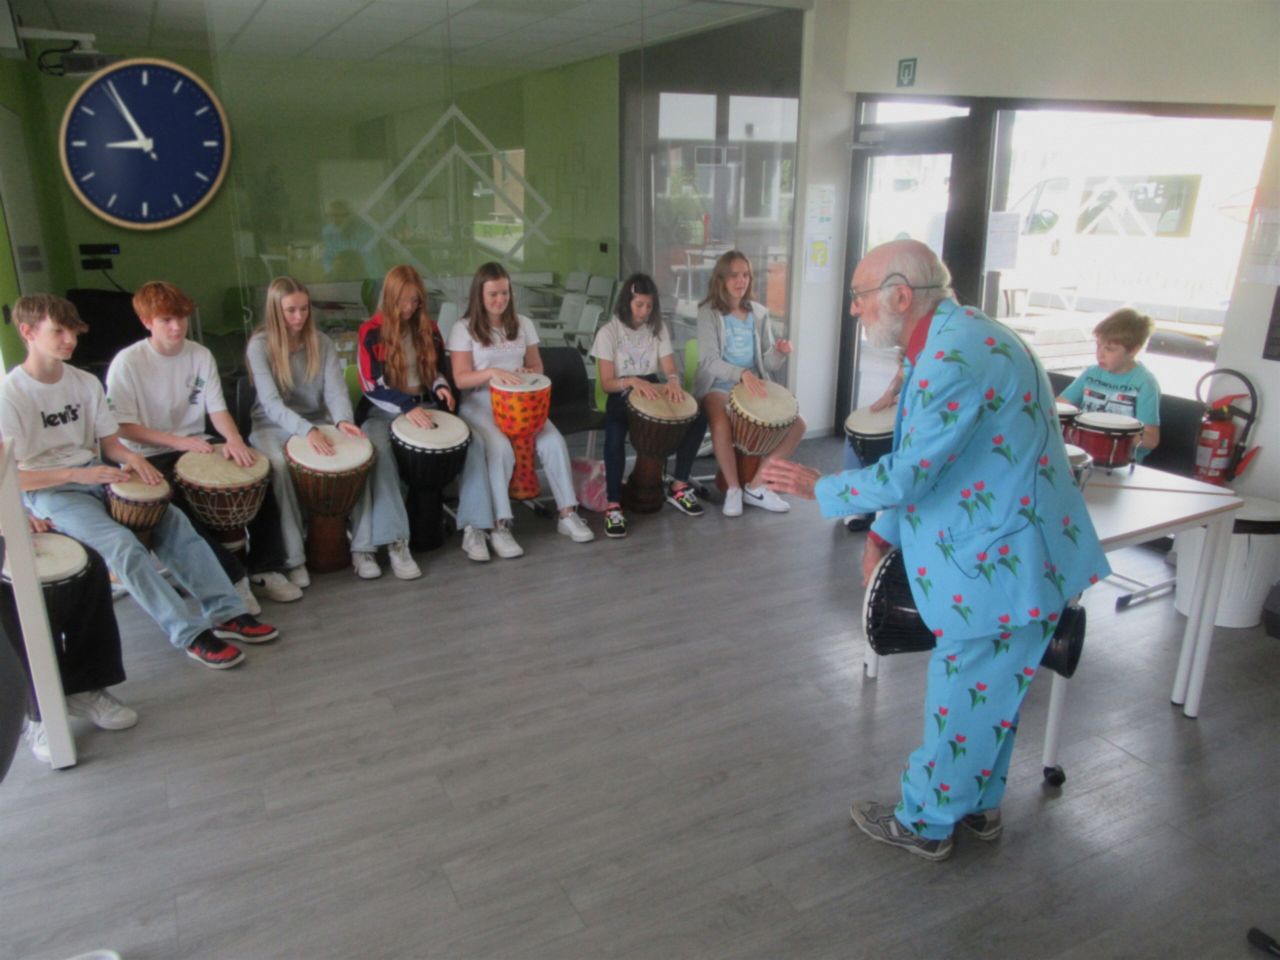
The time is **8:54:54**
